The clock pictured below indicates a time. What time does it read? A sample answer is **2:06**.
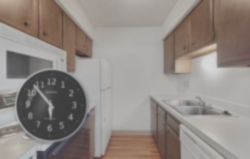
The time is **5:53**
